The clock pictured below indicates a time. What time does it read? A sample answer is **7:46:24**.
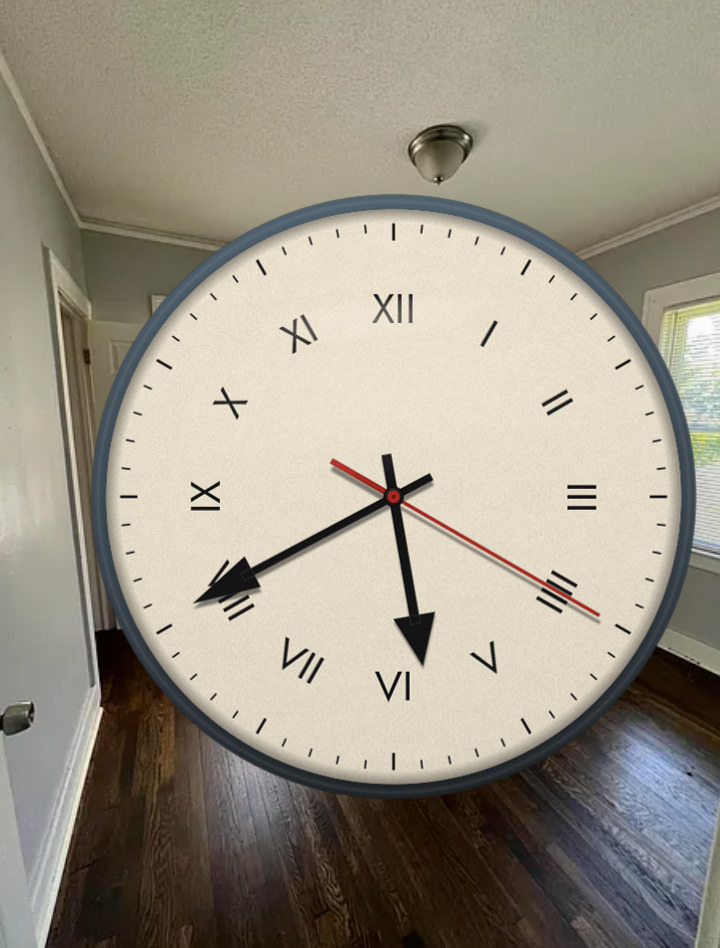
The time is **5:40:20**
